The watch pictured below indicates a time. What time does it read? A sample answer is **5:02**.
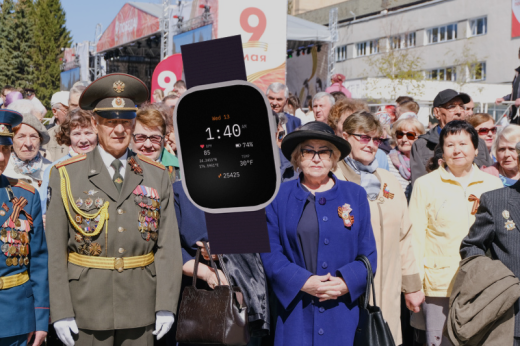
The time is **1:40**
